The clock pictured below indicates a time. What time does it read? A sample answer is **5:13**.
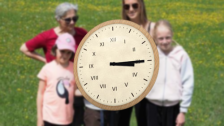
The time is **3:15**
